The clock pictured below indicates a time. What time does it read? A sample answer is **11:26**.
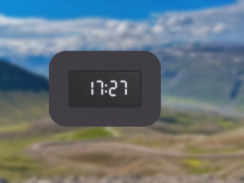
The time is **17:27**
